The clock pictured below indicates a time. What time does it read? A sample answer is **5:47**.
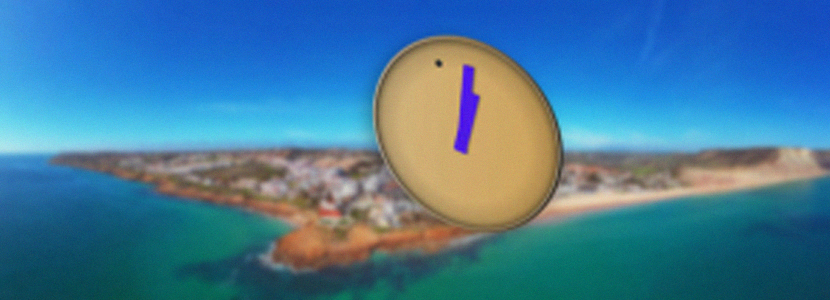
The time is **1:04**
